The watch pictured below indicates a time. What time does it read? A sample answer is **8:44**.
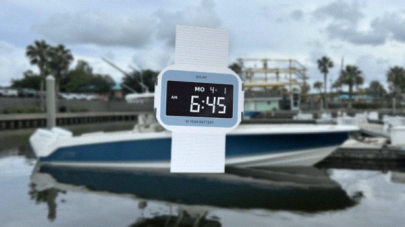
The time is **6:45**
